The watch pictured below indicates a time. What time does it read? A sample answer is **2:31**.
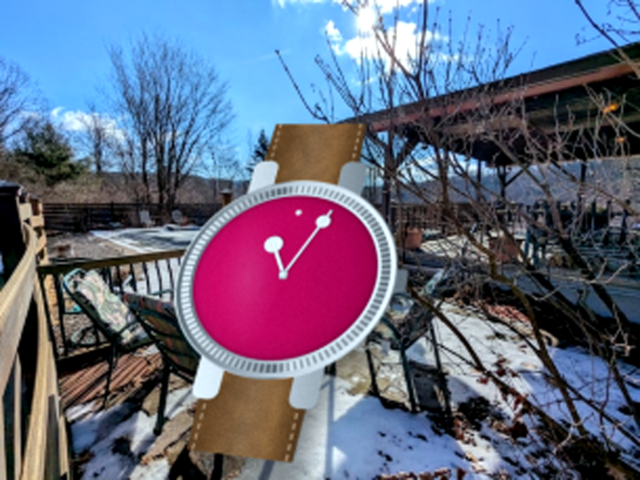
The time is **11:04**
